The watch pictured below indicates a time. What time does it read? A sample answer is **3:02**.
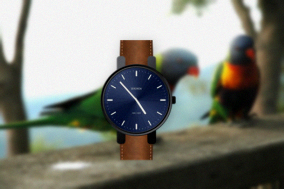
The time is **4:53**
